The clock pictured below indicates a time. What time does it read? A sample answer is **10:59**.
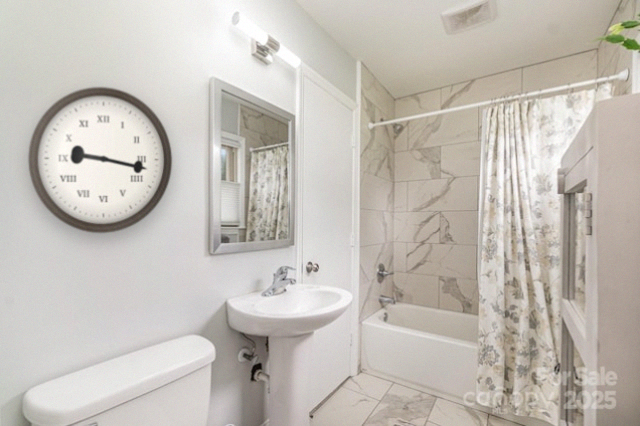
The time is **9:17**
